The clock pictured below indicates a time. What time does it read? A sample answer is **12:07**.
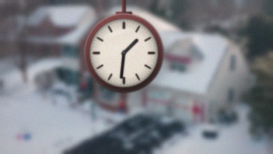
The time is **1:31**
